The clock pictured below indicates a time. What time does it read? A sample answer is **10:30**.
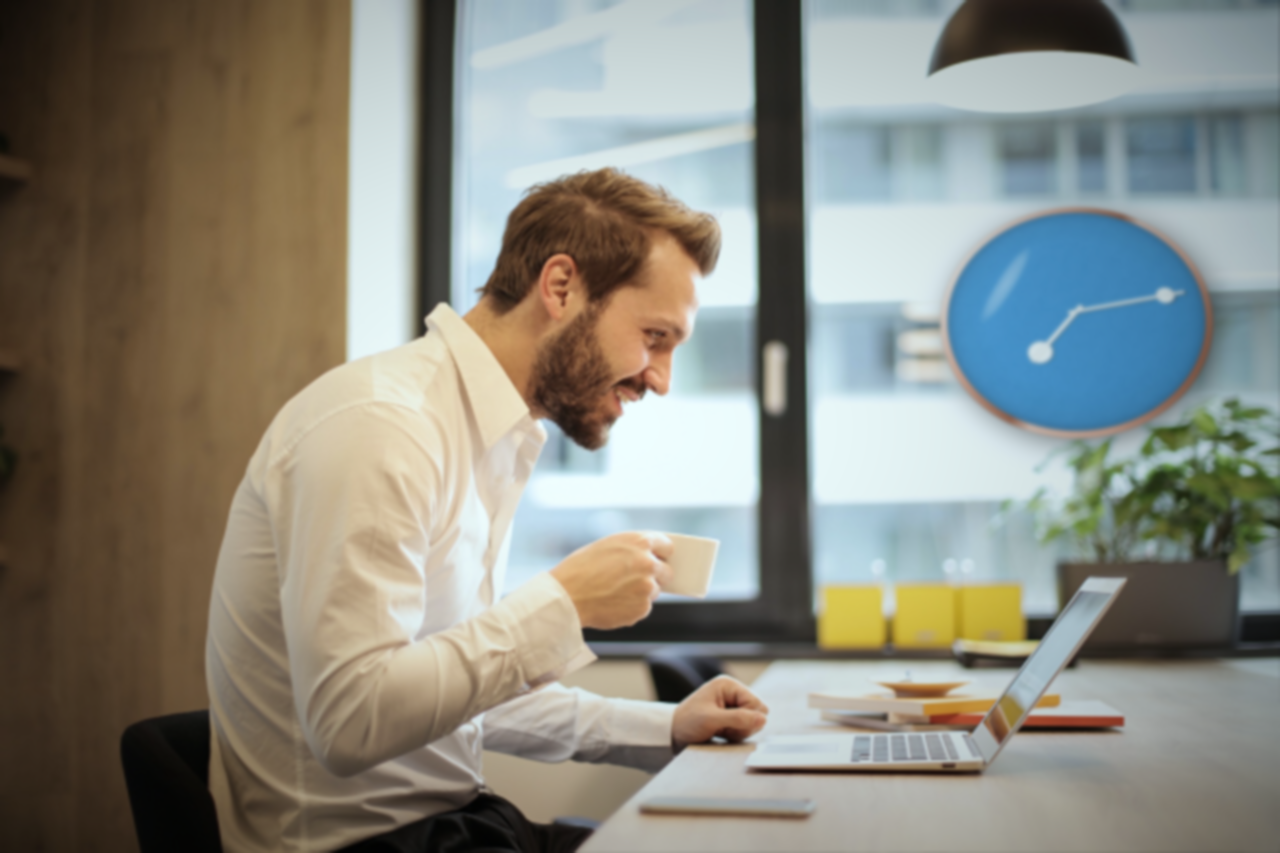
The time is **7:13**
